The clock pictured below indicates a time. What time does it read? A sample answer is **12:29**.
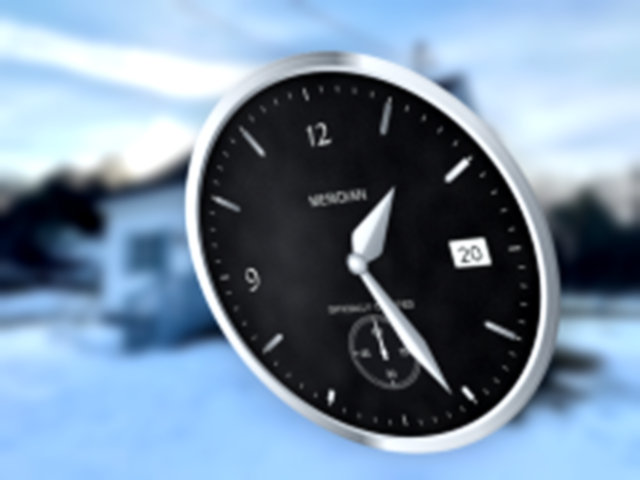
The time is **1:26**
